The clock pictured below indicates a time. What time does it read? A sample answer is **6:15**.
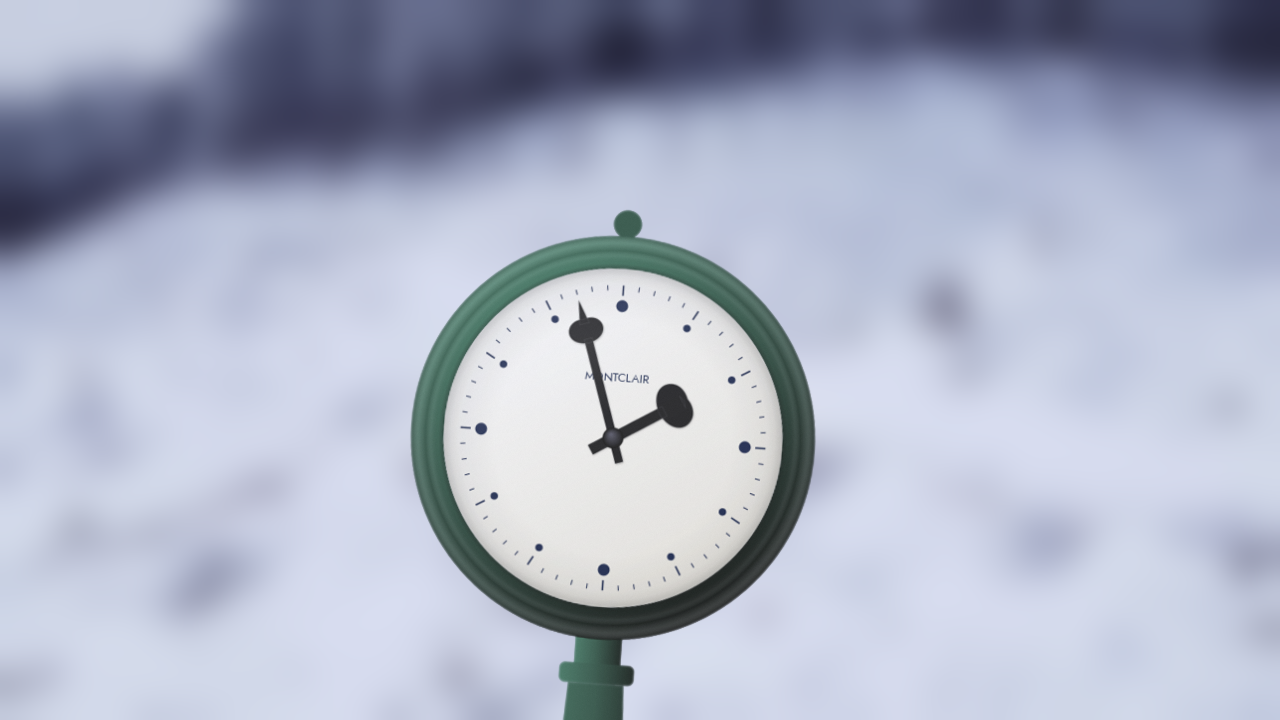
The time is **1:57**
